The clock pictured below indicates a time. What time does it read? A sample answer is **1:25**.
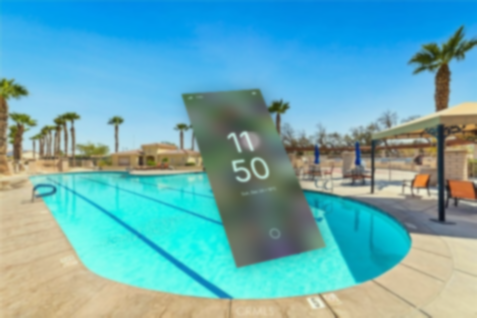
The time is **11:50**
